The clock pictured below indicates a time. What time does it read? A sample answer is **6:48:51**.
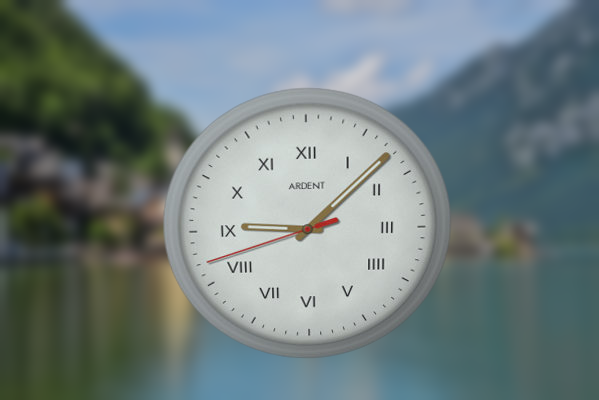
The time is **9:07:42**
